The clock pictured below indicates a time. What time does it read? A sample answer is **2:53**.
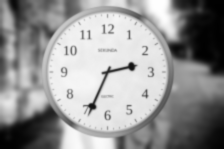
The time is **2:34**
